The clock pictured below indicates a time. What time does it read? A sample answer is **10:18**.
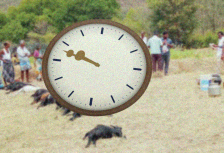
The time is **9:48**
